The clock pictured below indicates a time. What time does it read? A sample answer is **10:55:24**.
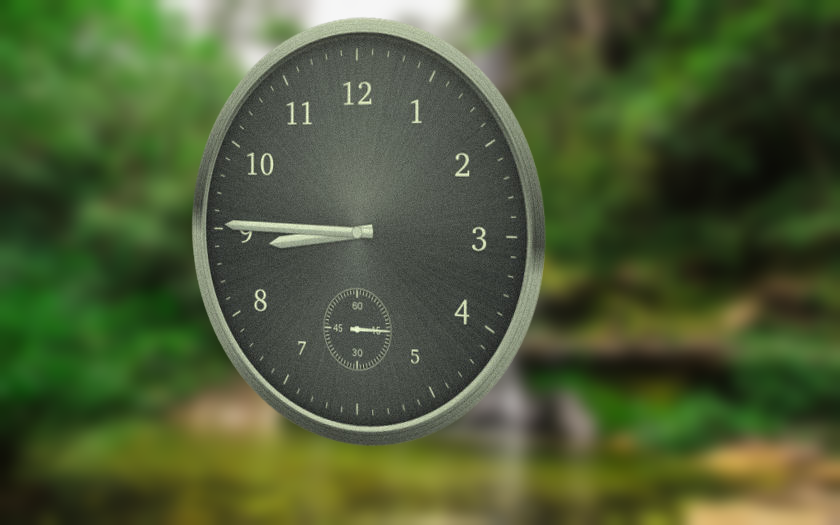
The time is **8:45:15**
